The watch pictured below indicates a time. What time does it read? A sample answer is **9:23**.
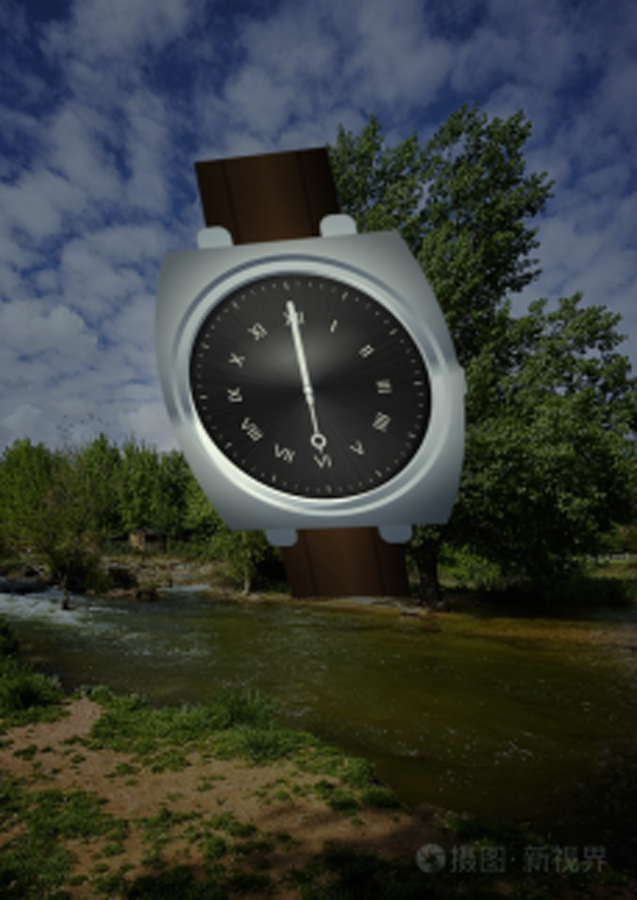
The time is **6:00**
